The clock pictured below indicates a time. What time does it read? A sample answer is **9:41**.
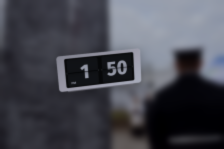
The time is **1:50**
